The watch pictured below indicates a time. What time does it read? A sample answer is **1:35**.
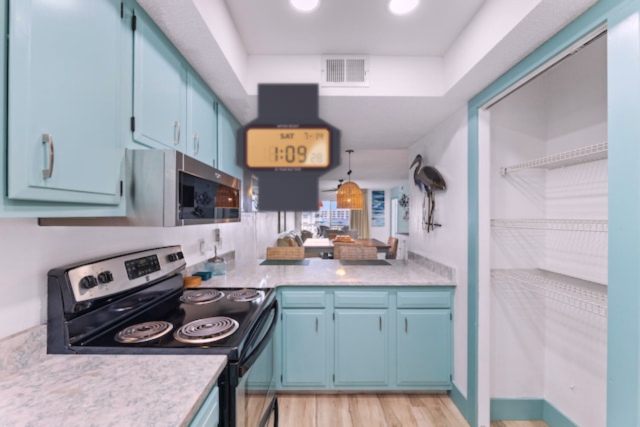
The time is **1:09**
